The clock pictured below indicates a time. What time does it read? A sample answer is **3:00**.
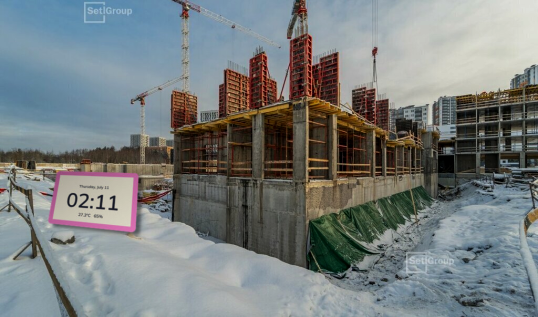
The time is **2:11**
